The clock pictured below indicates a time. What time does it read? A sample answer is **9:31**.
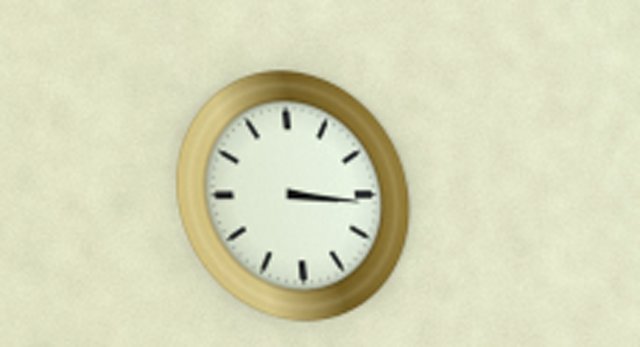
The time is **3:16**
